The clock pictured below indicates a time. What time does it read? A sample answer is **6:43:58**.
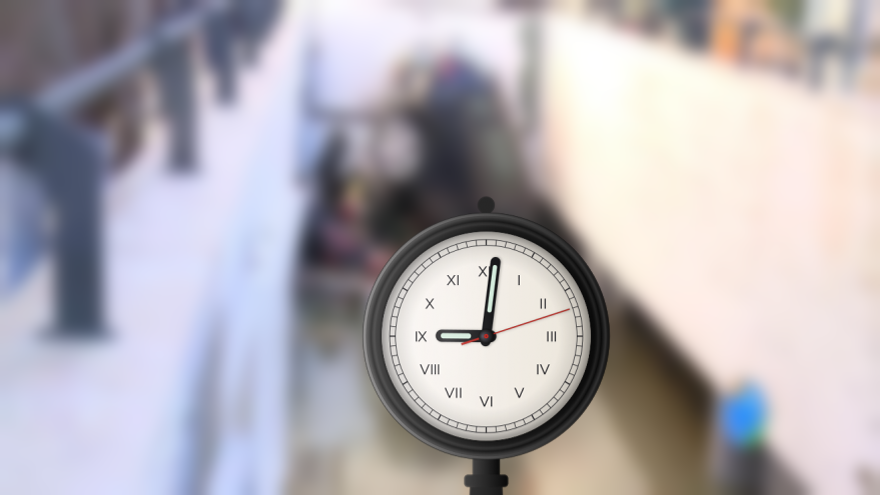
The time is **9:01:12**
